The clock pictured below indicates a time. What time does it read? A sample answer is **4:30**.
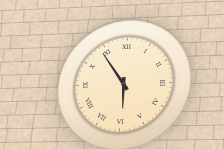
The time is **5:54**
